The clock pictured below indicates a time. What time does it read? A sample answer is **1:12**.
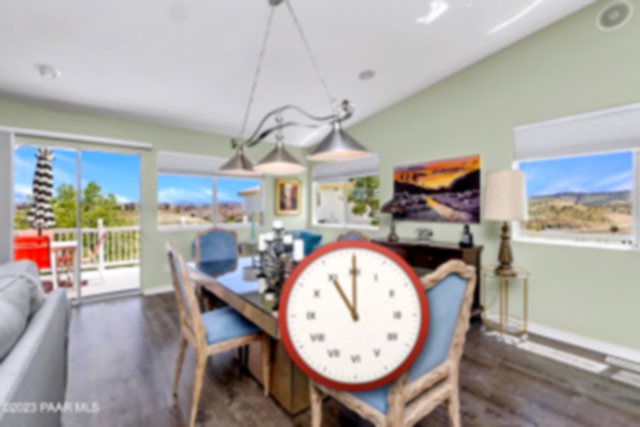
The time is **11:00**
